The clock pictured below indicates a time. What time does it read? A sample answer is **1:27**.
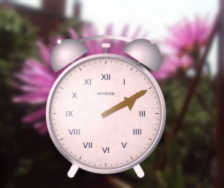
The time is **2:10**
